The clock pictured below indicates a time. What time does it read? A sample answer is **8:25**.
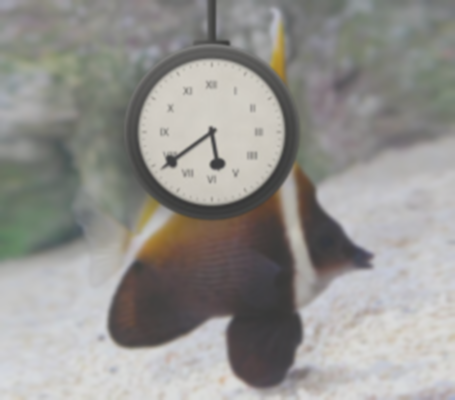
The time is **5:39**
